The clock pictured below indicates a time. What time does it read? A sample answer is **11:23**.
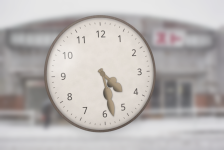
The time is **4:28**
